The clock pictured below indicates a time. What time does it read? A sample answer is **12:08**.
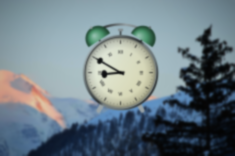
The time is **8:50**
